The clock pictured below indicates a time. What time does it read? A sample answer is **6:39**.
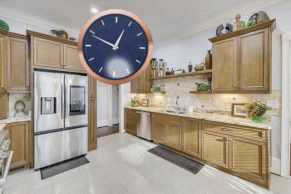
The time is **12:49**
